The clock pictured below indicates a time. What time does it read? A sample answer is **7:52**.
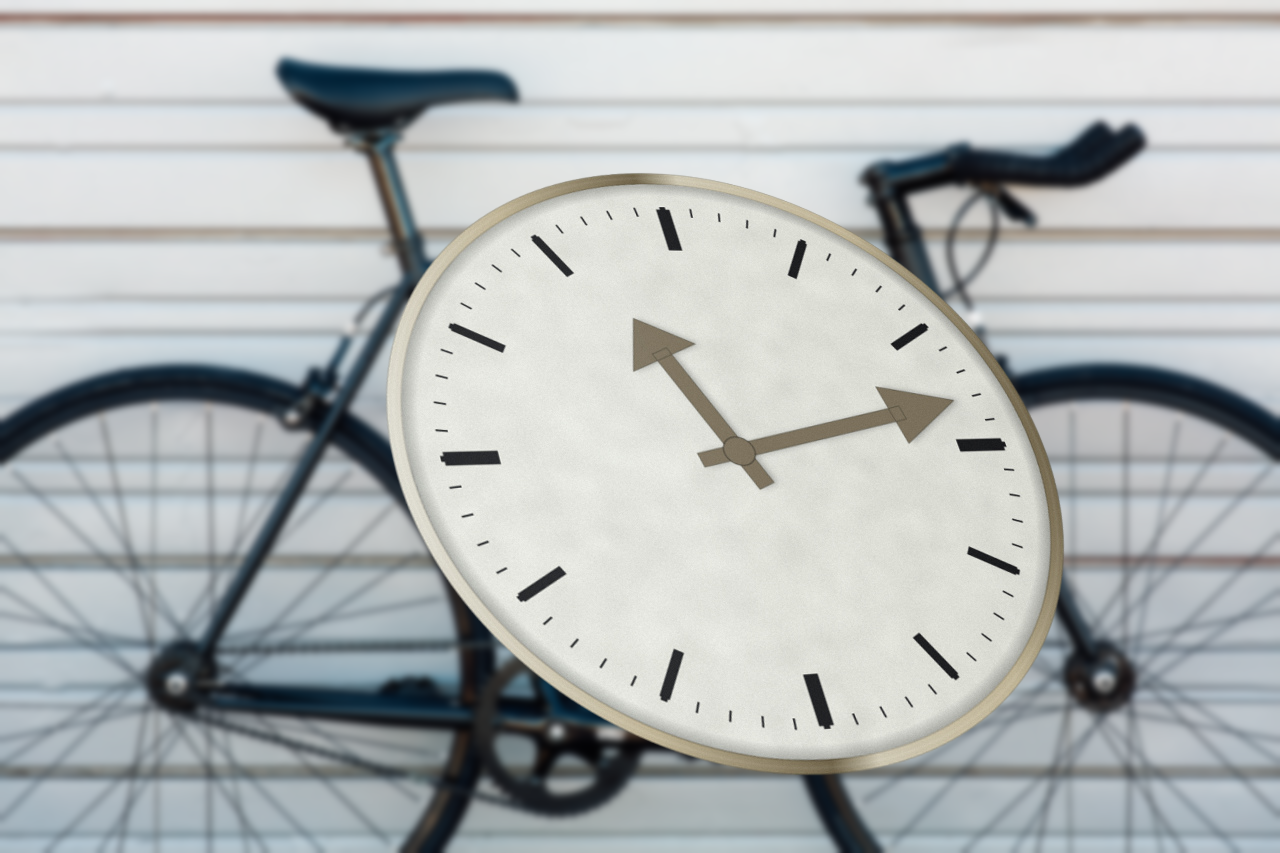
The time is **11:13**
